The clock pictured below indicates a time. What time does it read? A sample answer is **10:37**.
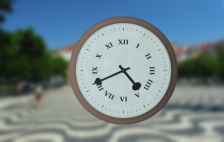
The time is **4:41**
